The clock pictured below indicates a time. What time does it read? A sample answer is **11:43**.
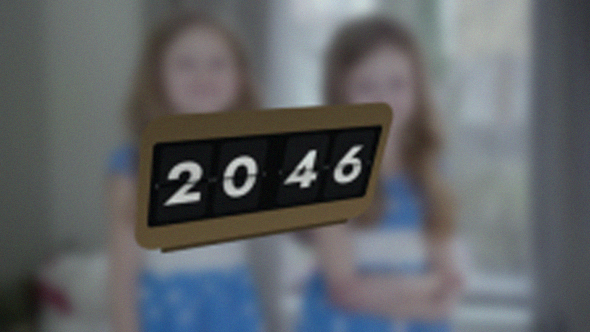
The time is **20:46**
